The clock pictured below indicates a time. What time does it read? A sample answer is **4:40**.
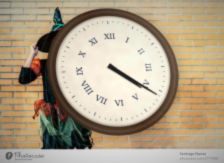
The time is **4:21**
